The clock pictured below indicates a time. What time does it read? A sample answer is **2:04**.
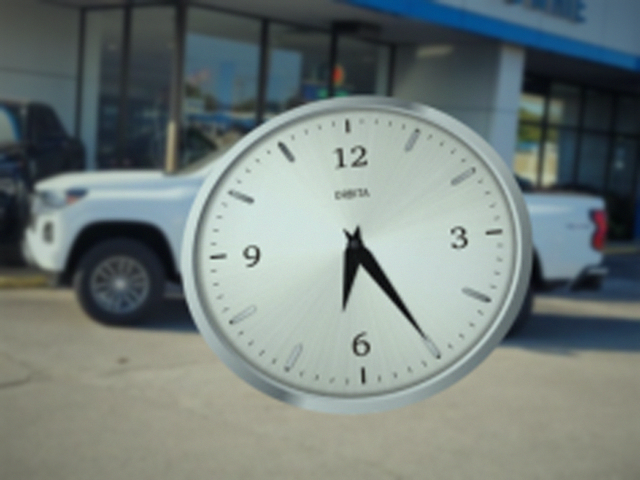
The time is **6:25**
